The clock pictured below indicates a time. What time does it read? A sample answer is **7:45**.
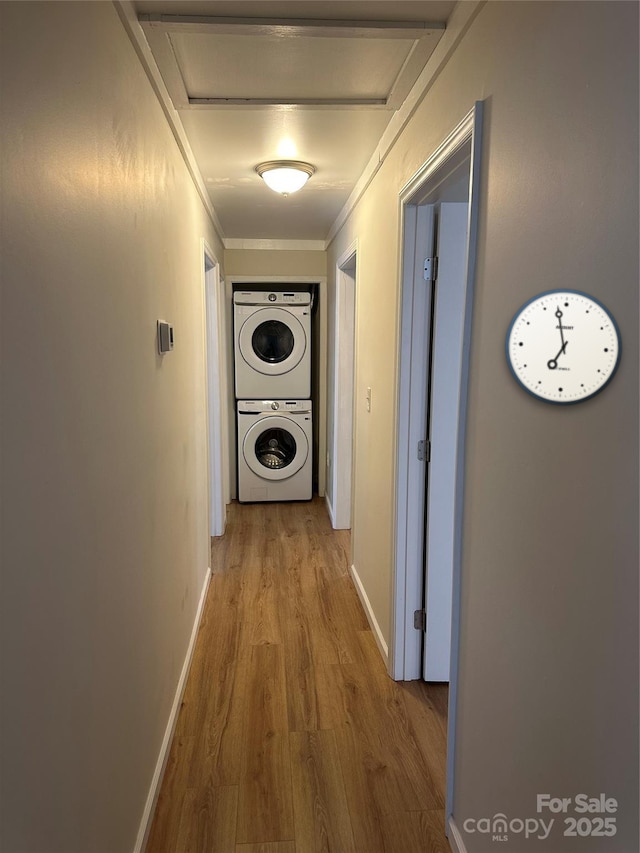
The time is **6:58**
